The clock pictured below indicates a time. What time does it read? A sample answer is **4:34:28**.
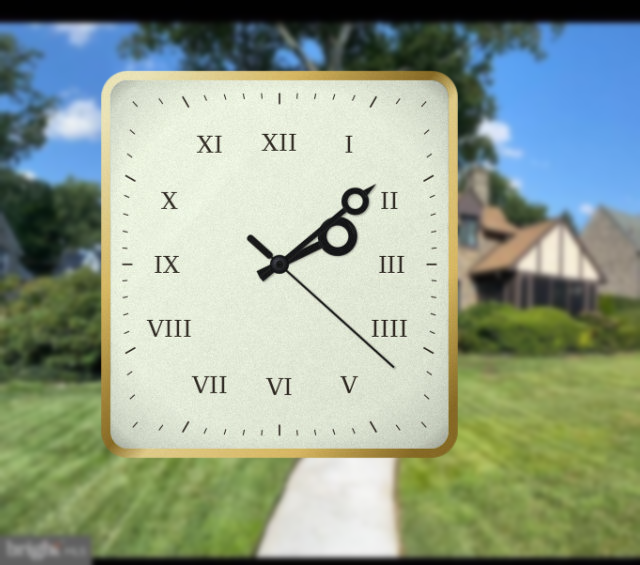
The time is **2:08:22**
